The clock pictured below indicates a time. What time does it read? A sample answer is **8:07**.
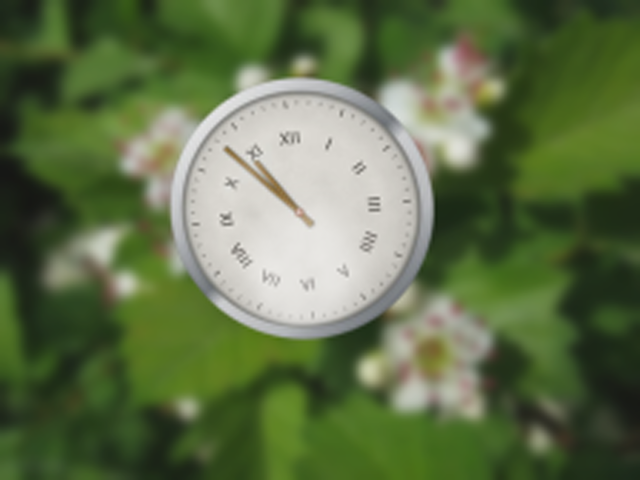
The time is **10:53**
